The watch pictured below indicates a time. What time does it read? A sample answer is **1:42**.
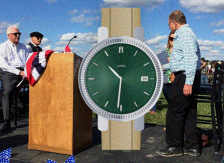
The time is **10:31**
